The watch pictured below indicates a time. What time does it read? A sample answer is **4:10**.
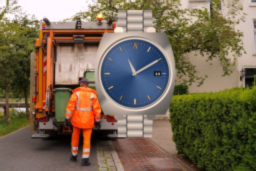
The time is **11:10**
